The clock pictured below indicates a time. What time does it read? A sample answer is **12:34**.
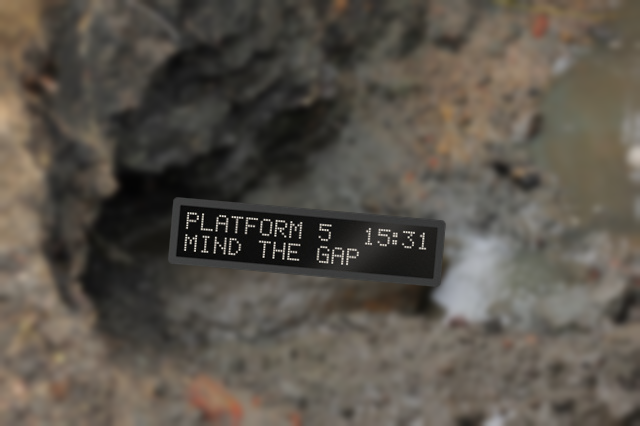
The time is **15:31**
